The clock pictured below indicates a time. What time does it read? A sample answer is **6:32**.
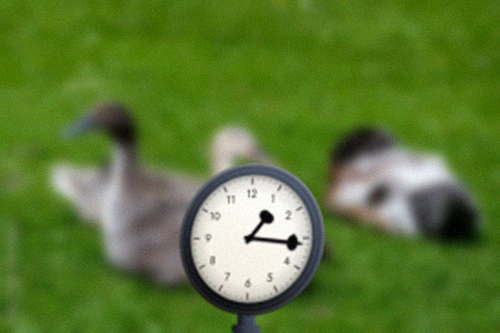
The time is **1:16**
